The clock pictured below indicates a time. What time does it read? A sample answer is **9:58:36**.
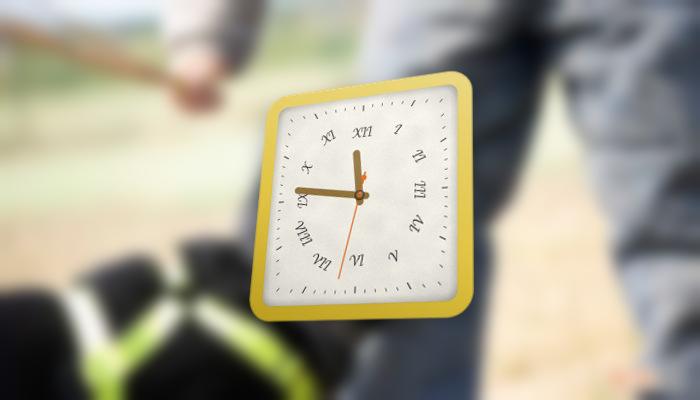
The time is **11:46:32**
